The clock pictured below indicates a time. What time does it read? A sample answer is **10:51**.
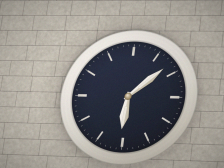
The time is **6:08**
